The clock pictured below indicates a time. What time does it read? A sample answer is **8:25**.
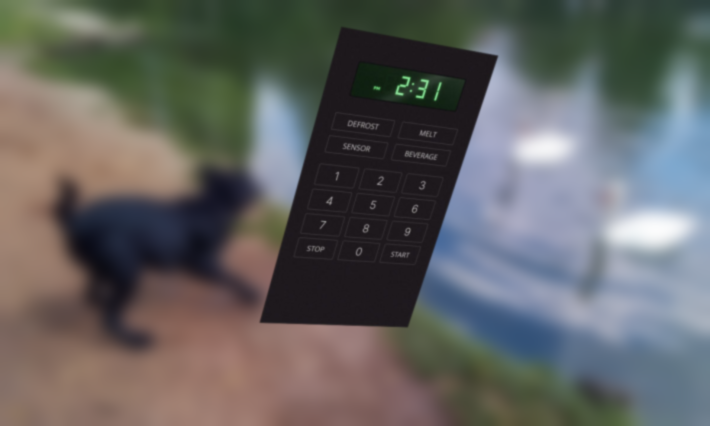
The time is **2:31**
